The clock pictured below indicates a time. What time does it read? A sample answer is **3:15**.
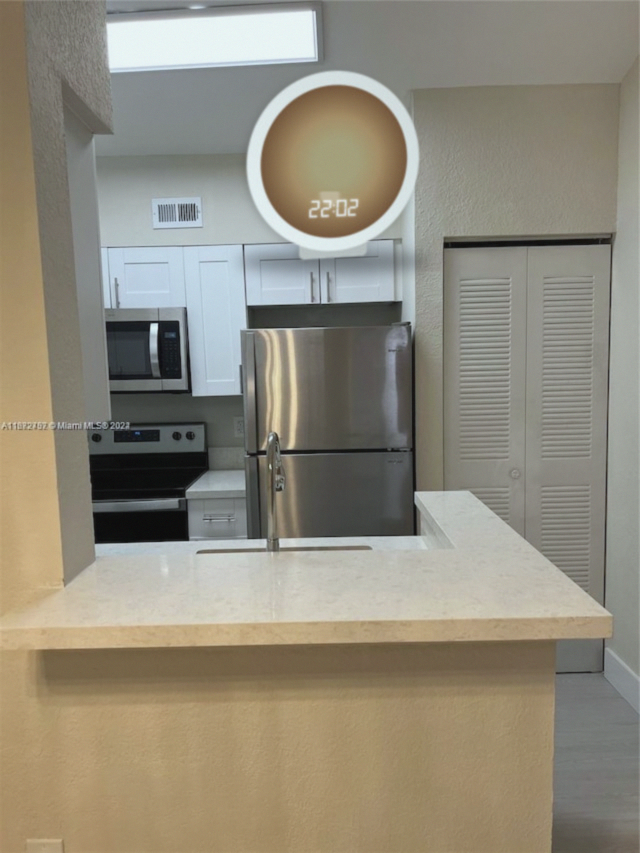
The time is **22:02**
